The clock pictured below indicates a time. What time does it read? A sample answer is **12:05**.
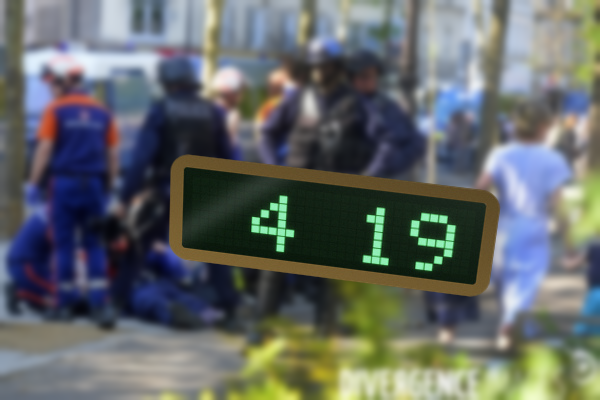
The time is **4:19**
